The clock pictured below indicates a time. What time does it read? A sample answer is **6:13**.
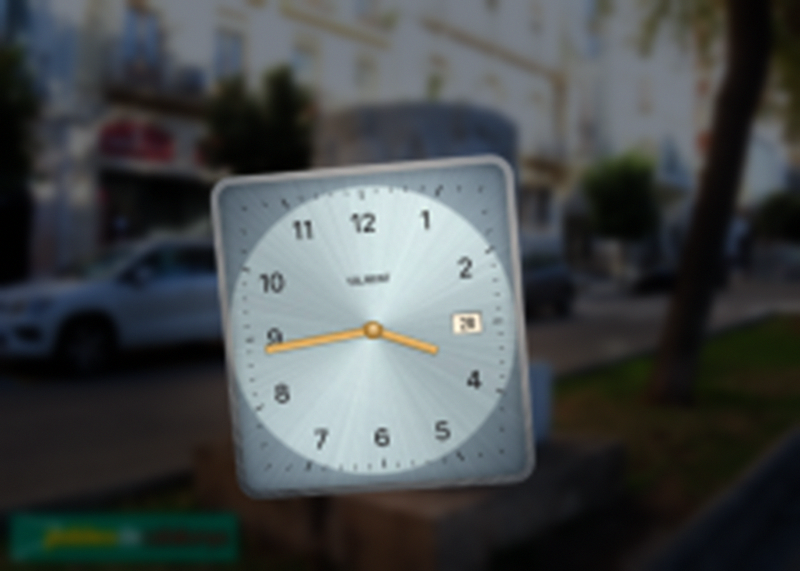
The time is **3:44**
